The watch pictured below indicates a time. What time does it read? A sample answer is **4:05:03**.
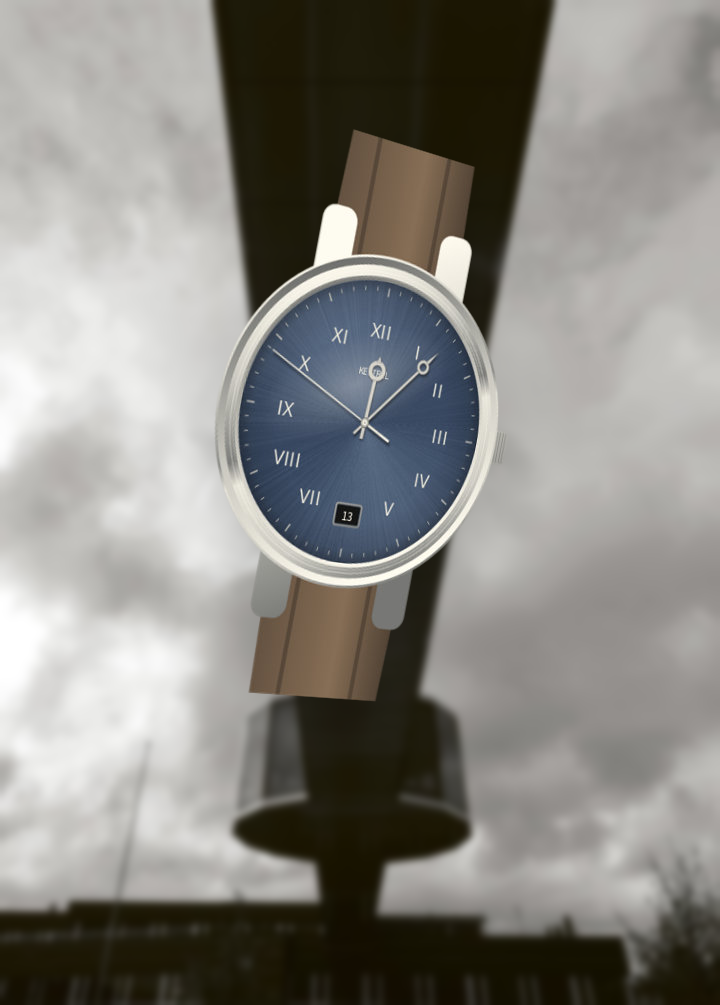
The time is **12:06:49**
